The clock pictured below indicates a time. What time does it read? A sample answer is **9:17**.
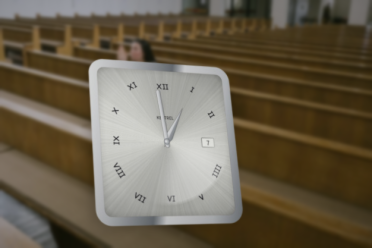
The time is **12:59**
